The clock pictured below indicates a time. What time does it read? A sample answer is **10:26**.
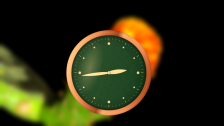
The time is **2:44**
